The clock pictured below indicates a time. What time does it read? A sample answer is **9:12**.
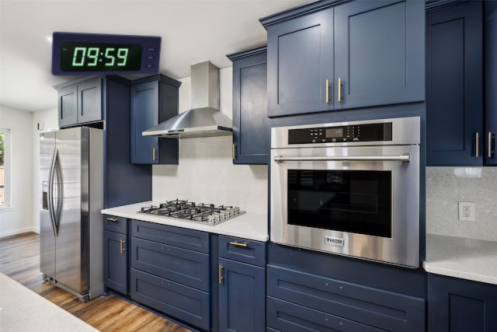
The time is **9:59**
